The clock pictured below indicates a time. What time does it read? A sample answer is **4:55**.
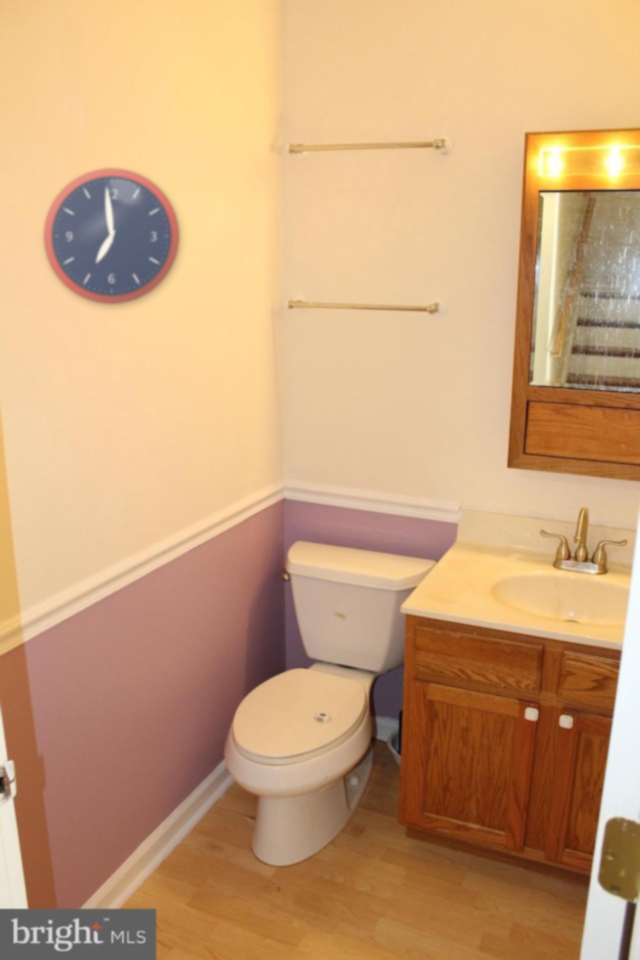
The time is **6:59**
